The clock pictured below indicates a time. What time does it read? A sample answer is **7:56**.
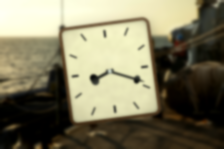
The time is **8:19**
